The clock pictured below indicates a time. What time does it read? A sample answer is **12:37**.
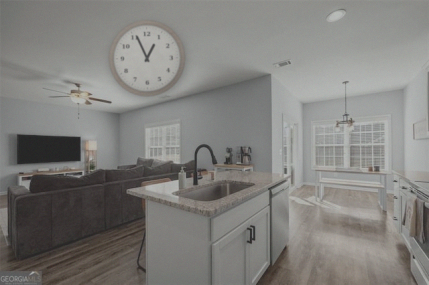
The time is **12:56**
